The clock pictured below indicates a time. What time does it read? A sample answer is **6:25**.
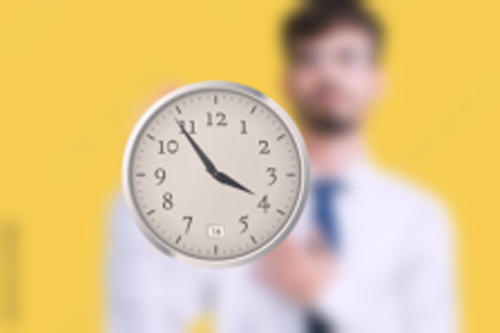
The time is **3:54**
